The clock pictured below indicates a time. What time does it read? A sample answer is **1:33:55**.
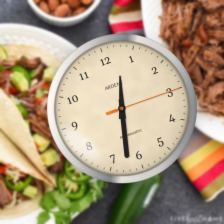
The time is **12:32:15**
